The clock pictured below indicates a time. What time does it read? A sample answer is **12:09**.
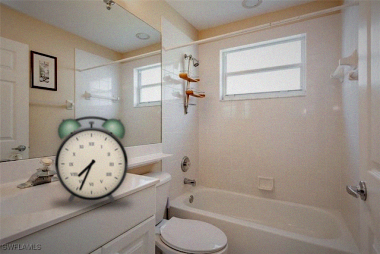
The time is **7:34**
